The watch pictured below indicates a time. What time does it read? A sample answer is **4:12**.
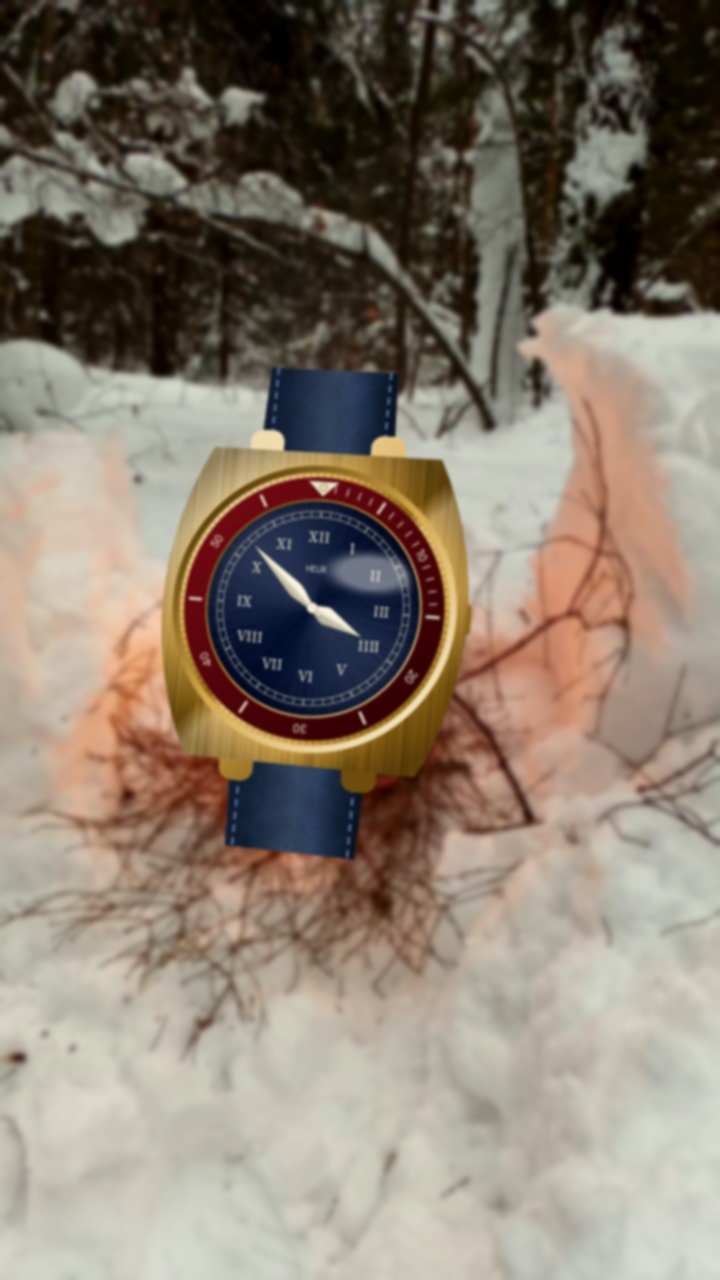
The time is **3:52**
